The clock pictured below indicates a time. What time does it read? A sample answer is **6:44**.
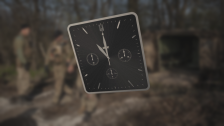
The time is **11:00**
